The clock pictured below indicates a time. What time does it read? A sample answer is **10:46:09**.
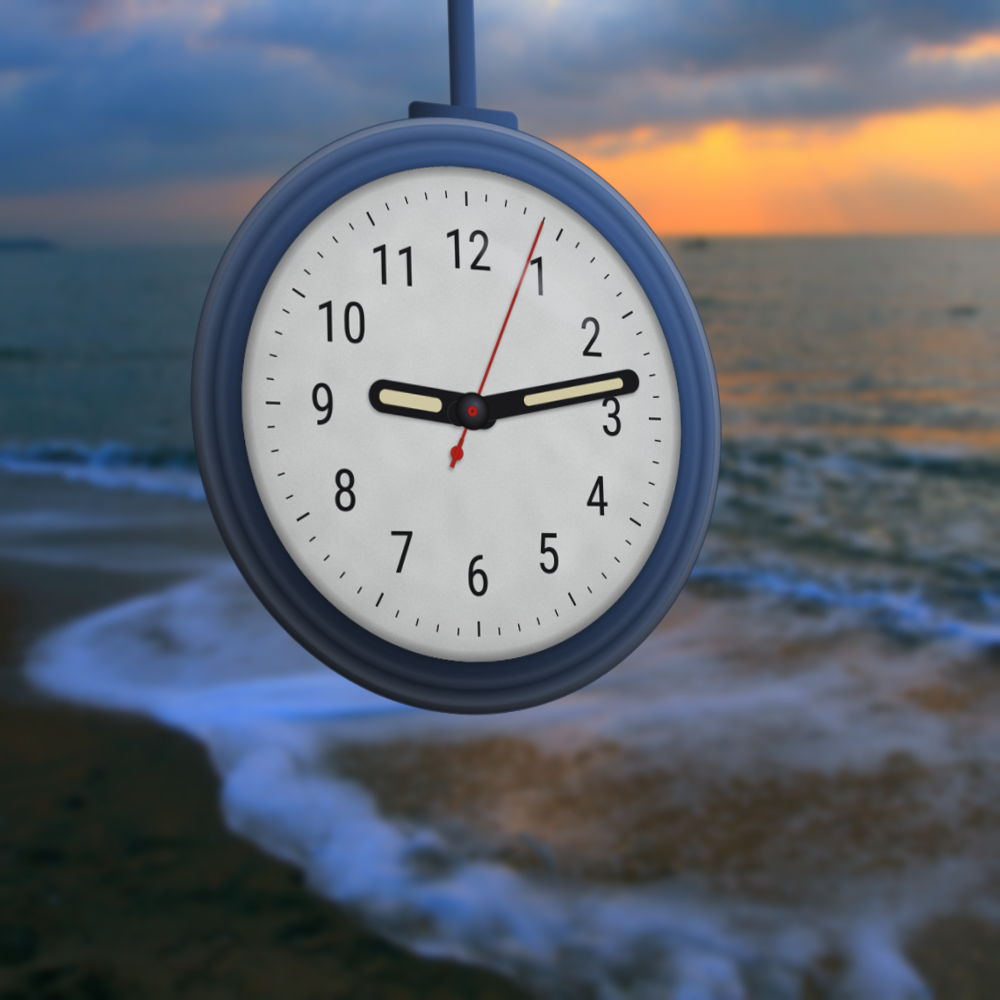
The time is **9:13:04**
